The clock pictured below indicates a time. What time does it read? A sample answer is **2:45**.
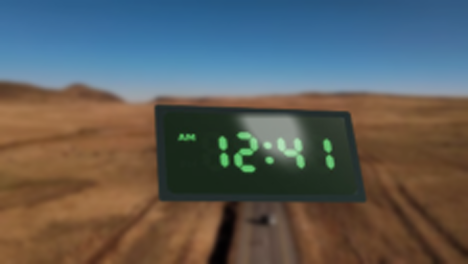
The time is **12:41**
